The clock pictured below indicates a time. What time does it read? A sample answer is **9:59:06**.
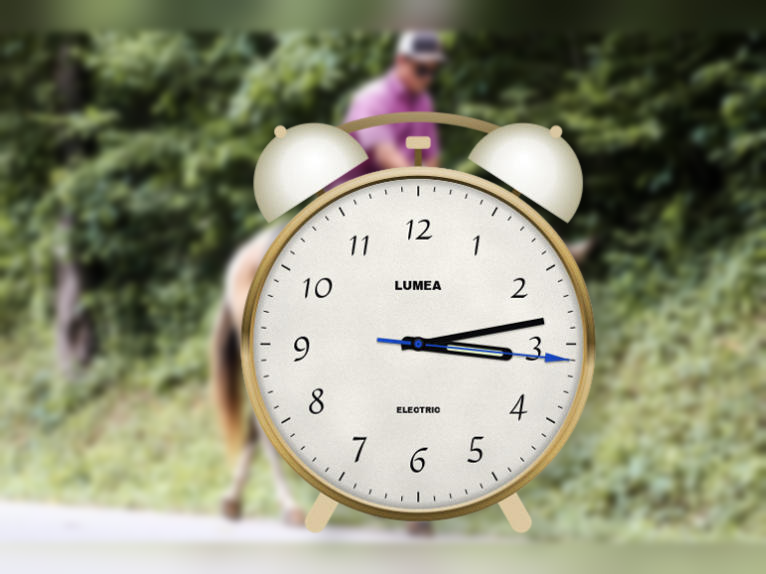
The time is **3:13:16**
